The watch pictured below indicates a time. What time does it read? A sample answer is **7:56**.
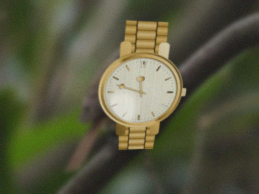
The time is **11:48**
